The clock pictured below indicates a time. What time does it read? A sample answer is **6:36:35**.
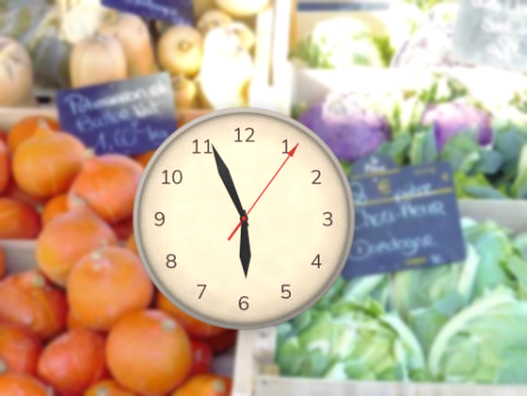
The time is **5:56:06**
